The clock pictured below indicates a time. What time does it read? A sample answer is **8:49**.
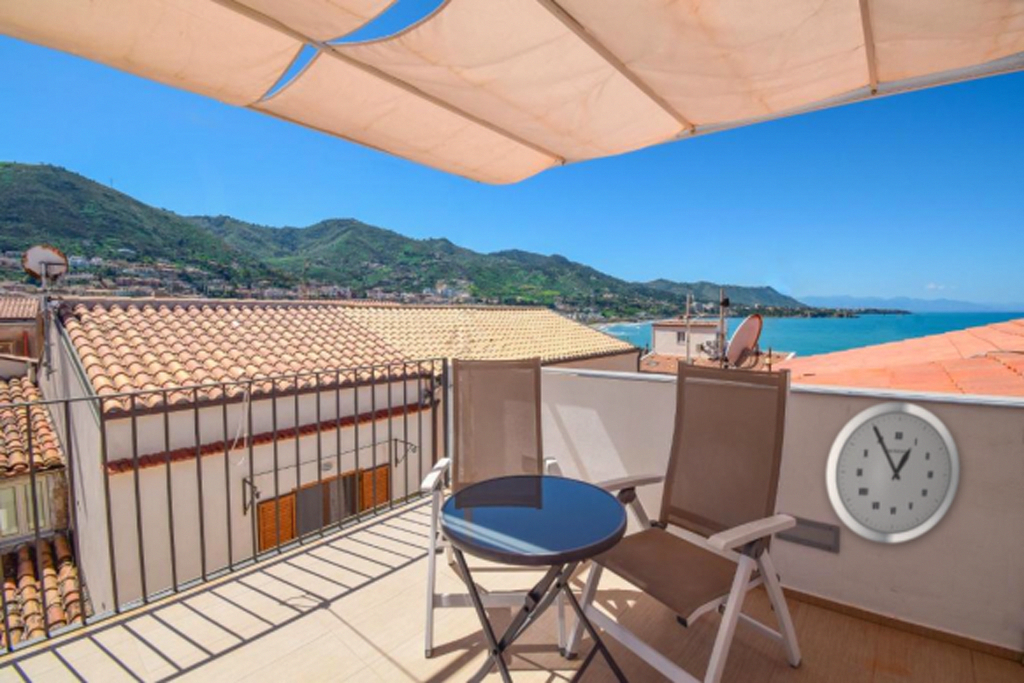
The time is **12:55**
